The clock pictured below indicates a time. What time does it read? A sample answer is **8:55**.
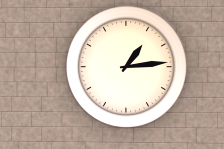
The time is **1:14**
